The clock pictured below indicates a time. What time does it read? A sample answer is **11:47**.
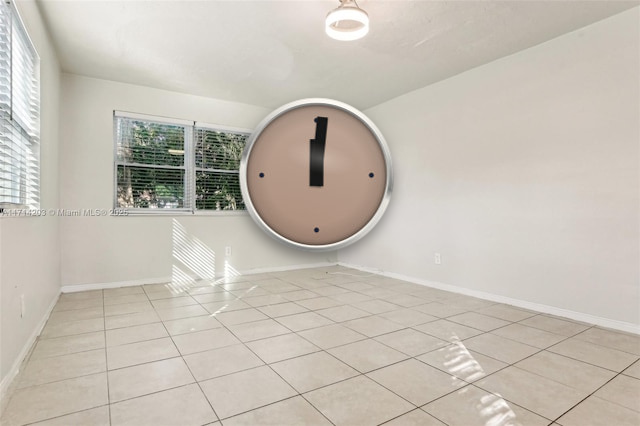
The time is **12:01**
